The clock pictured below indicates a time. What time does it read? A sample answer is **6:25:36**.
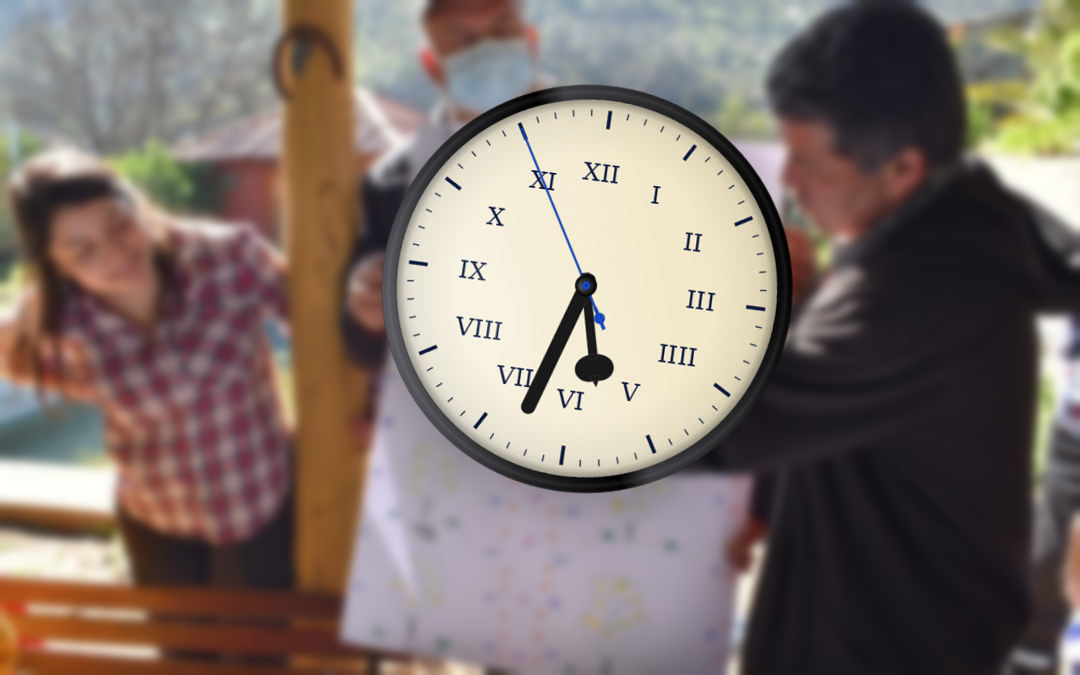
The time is **5:32:55**
